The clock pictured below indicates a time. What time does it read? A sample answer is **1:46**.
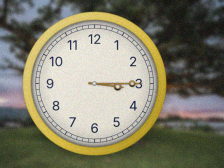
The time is **3:15**
